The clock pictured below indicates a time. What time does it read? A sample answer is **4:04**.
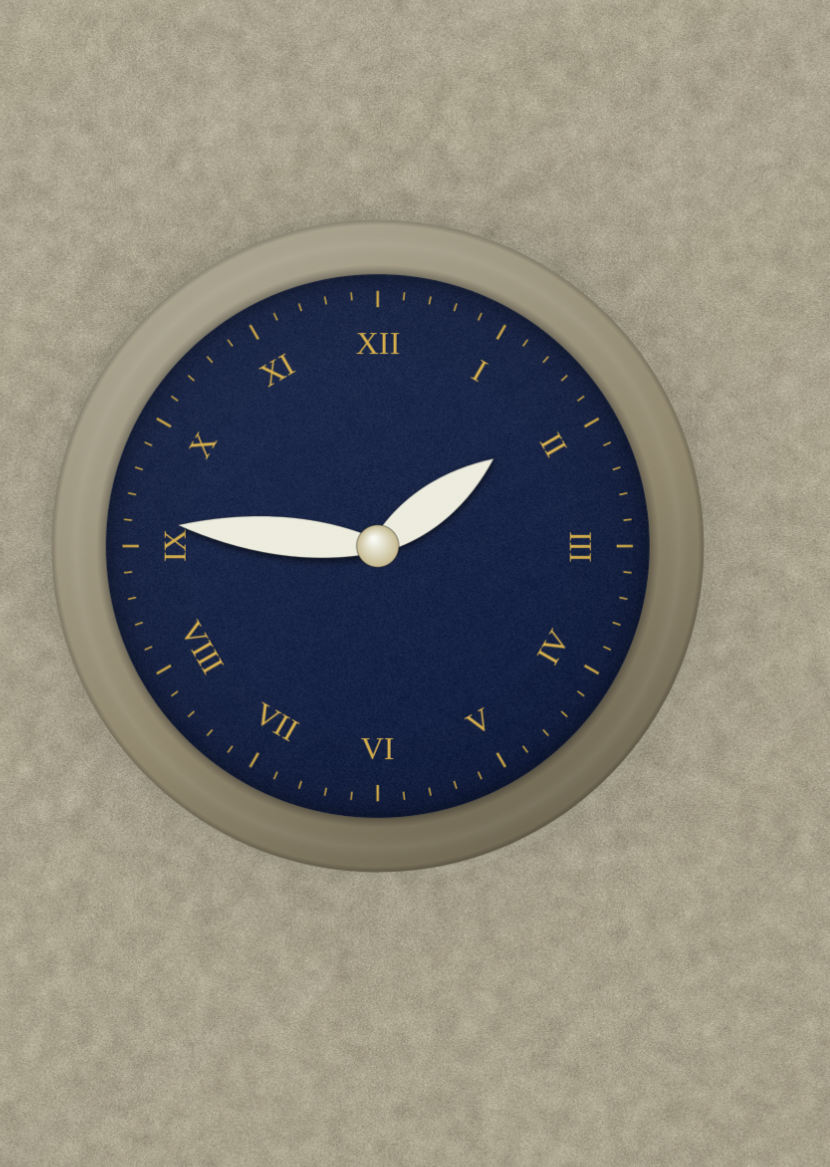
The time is **1:46**
